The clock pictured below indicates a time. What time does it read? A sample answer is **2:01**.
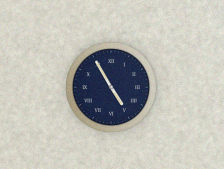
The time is **4:55**
